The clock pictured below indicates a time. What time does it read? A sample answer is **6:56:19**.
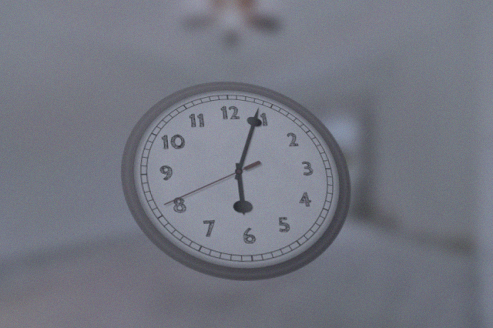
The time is **6:03:41**
